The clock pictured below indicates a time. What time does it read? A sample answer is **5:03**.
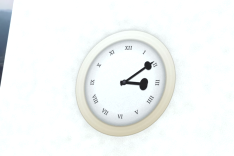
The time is **3:09**
